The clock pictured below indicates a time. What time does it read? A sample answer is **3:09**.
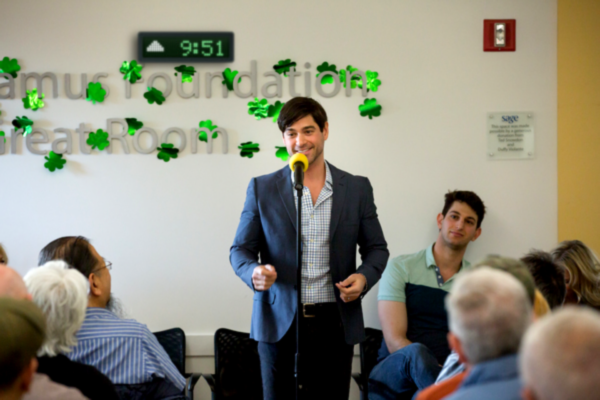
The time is **9:51**
